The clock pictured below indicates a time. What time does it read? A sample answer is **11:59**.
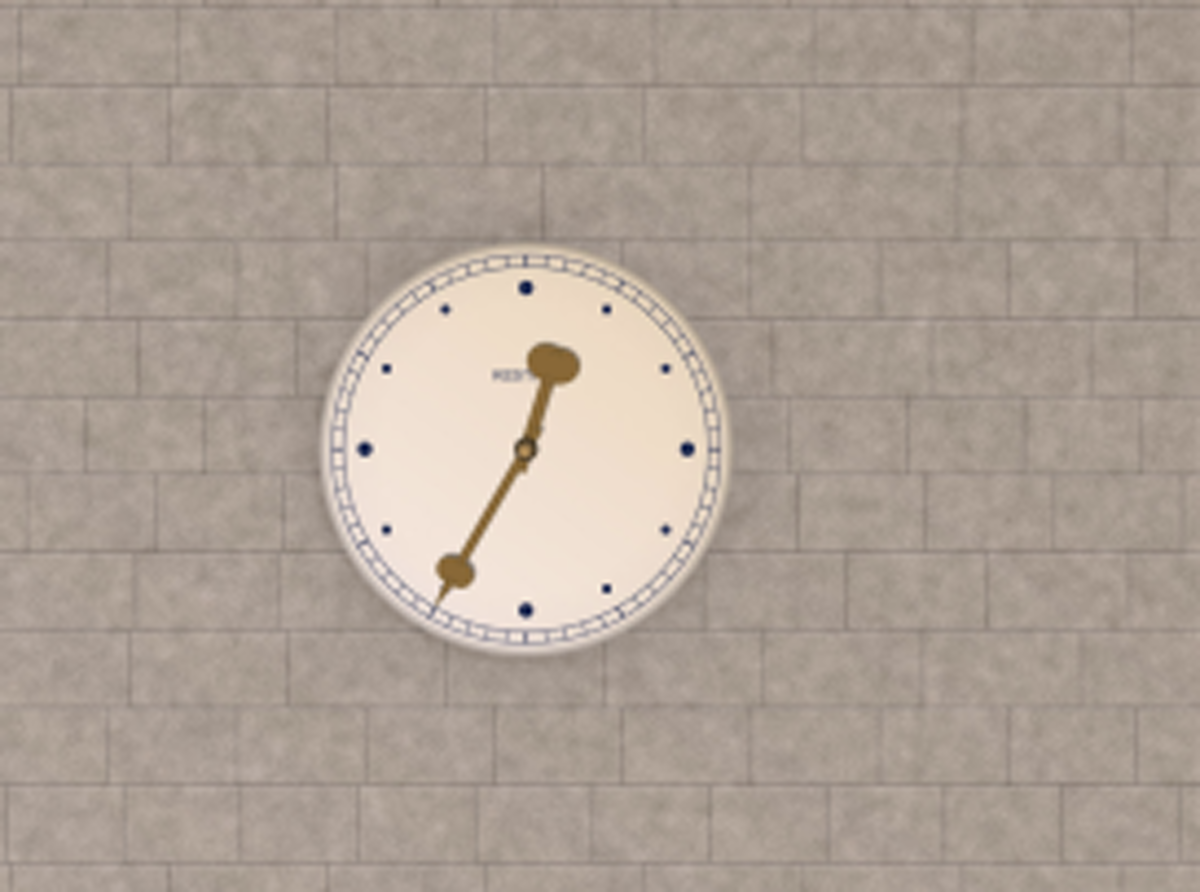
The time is **12:35**
